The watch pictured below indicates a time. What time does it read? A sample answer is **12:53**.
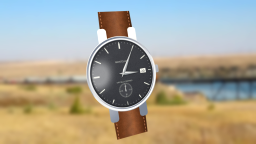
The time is **3:05**
